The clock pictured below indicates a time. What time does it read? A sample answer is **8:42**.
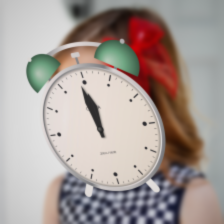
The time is **11:59**
